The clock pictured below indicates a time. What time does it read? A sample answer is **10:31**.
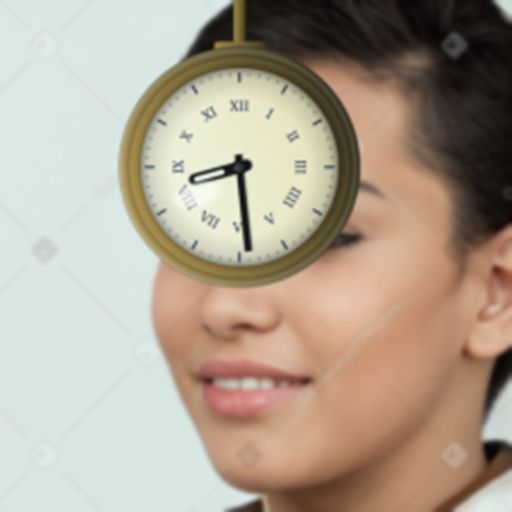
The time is **8:29**
